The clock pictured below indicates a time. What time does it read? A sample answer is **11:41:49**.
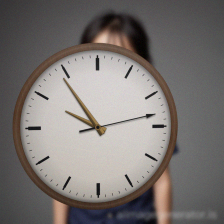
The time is **9:54:13**
